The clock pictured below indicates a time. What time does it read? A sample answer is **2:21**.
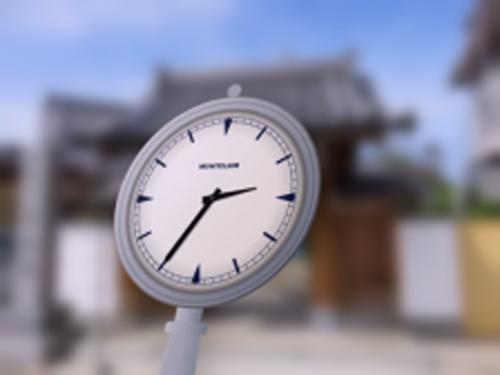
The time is **2:35**
